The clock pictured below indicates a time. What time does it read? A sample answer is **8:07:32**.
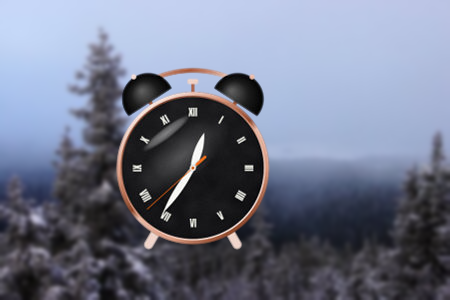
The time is **12:35:38**
